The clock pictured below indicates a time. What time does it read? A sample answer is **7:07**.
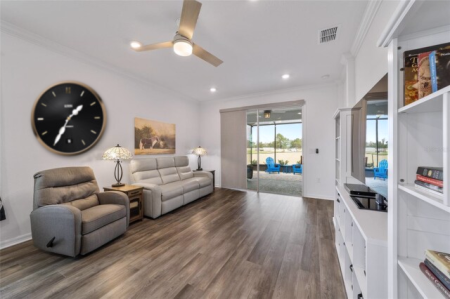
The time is **1:35**
